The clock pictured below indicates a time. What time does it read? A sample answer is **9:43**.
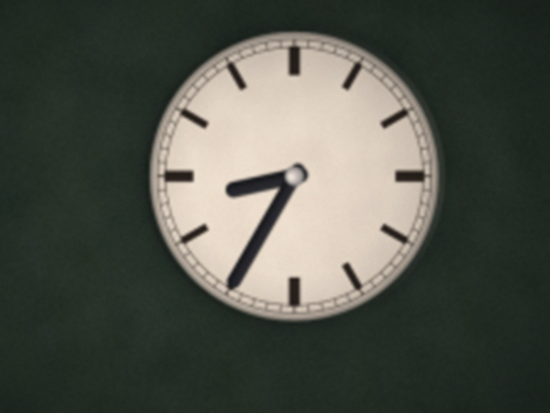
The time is **8:35**
